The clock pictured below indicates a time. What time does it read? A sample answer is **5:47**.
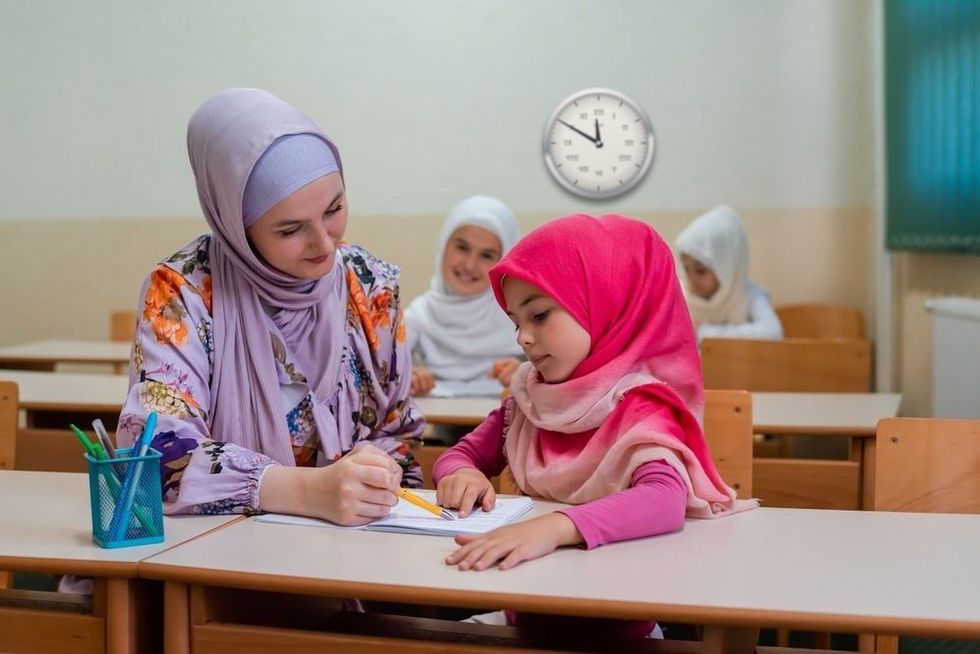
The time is **11:50**
